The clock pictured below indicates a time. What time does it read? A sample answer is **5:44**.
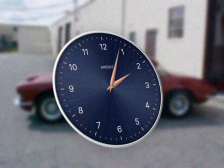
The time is **2:04**
